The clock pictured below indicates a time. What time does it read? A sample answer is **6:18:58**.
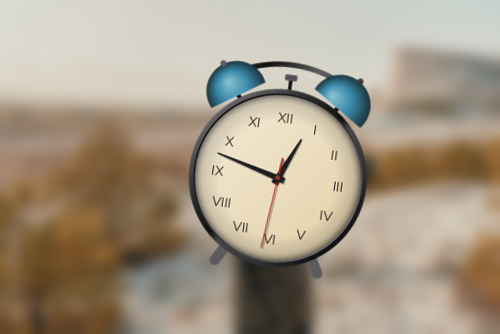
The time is **12:47:31**
